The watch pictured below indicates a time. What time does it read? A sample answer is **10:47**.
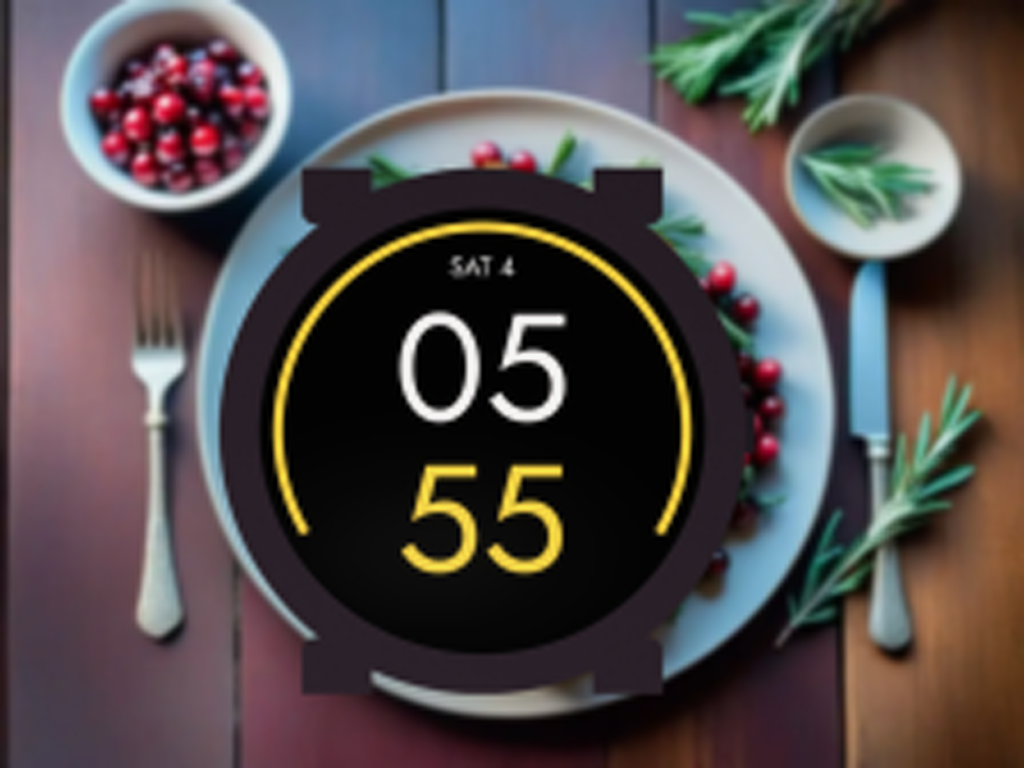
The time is **5:55**
